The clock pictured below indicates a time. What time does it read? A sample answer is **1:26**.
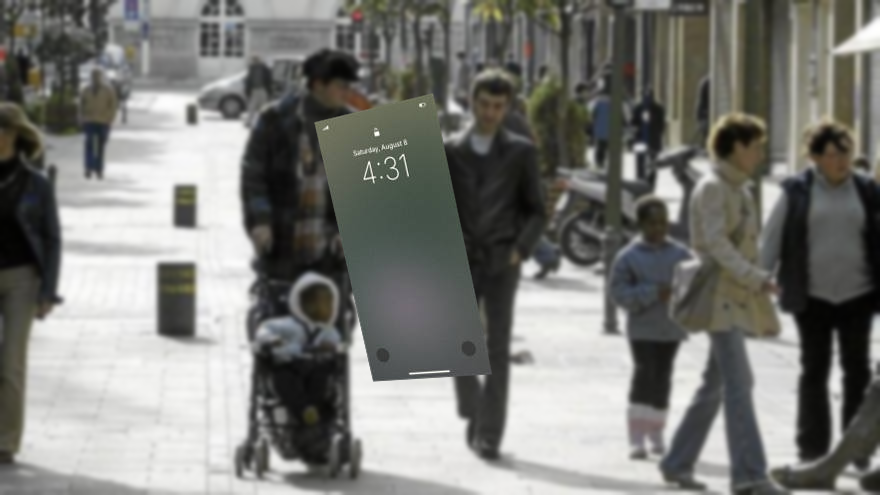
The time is **4:31**
